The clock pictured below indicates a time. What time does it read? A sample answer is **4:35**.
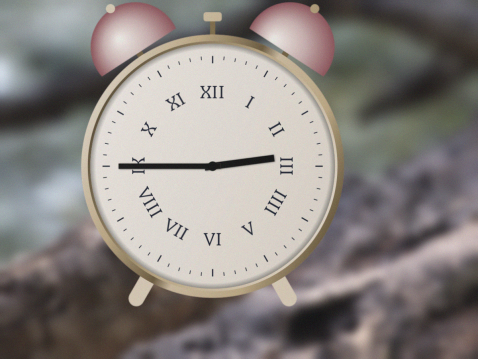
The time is **2:45**
